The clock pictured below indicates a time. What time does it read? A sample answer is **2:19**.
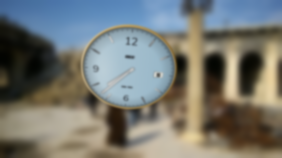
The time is **7:37**
